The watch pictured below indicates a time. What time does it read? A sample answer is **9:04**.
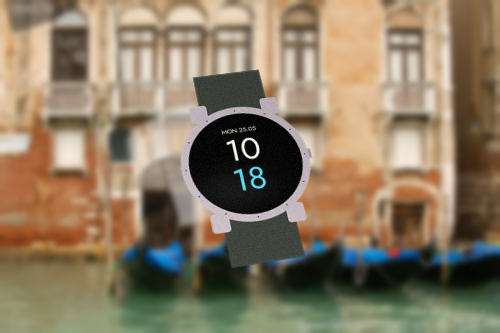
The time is **10:18**
